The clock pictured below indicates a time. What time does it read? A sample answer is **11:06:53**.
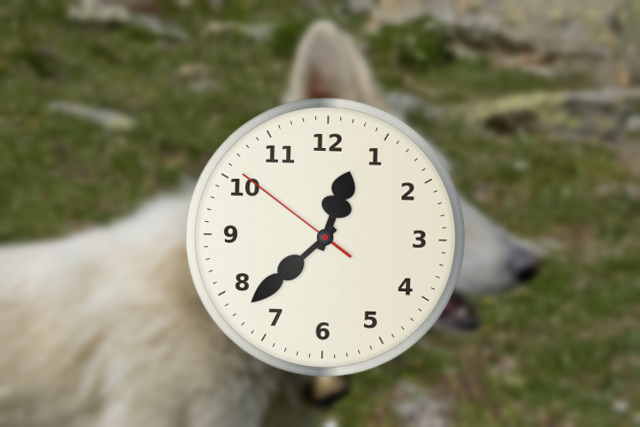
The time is **12:37:51**
